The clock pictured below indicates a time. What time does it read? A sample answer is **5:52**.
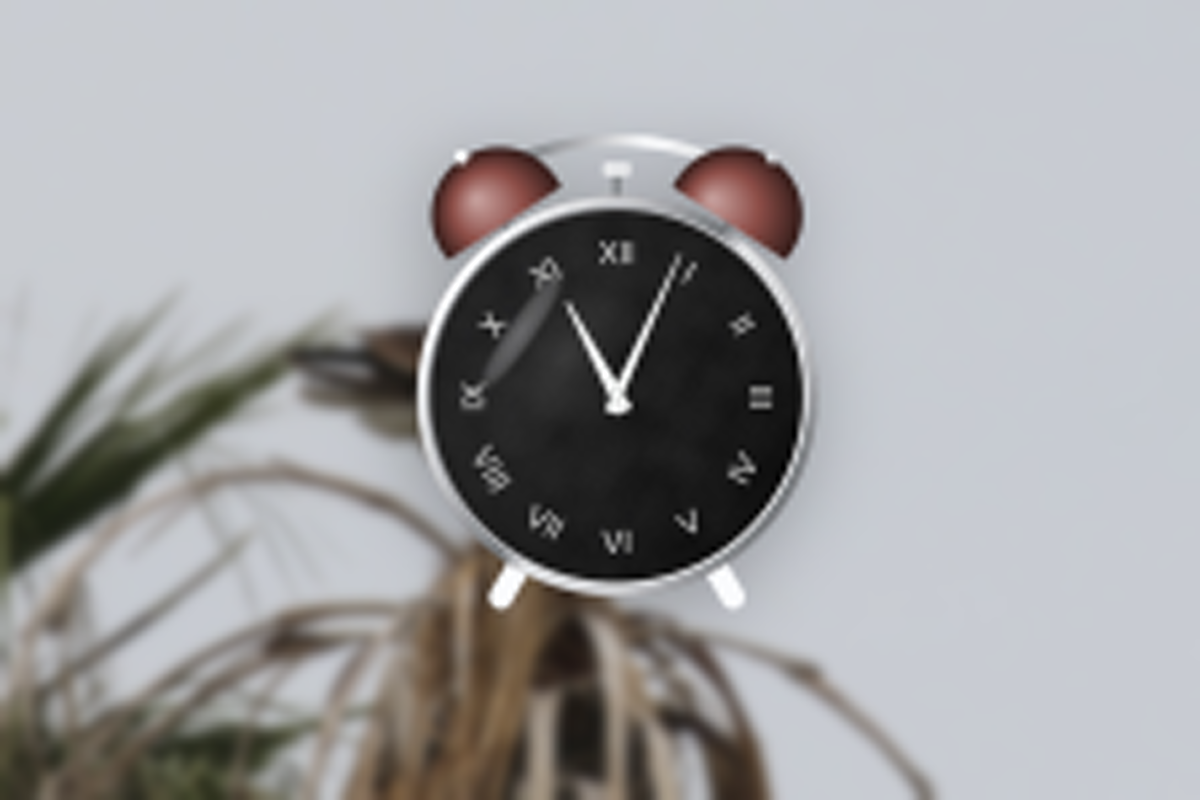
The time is **11:04**
